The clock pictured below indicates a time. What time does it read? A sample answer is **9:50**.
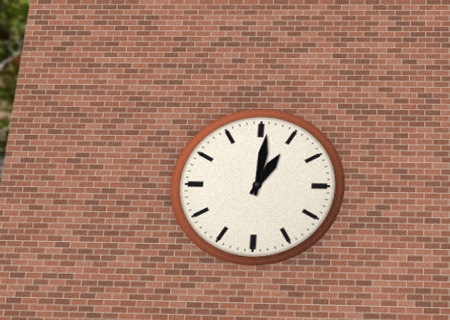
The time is **1:01**
